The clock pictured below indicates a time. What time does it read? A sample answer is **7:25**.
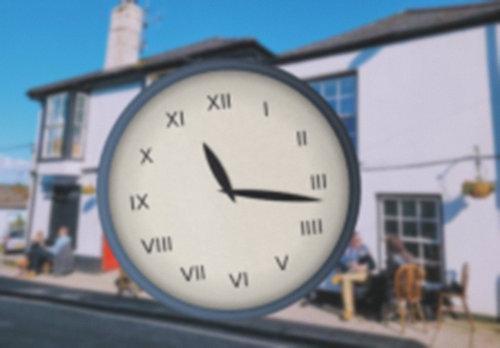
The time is **11:17**
